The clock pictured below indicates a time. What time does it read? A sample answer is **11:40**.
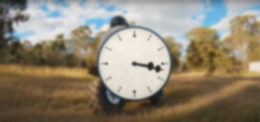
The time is **3:17**
